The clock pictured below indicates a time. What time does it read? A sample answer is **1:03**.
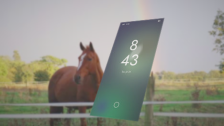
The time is **8:43**
